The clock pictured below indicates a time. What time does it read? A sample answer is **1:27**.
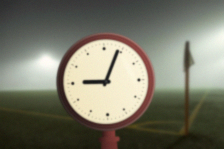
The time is **9:04**
